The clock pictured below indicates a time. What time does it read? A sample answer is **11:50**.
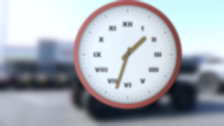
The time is **1:33**
